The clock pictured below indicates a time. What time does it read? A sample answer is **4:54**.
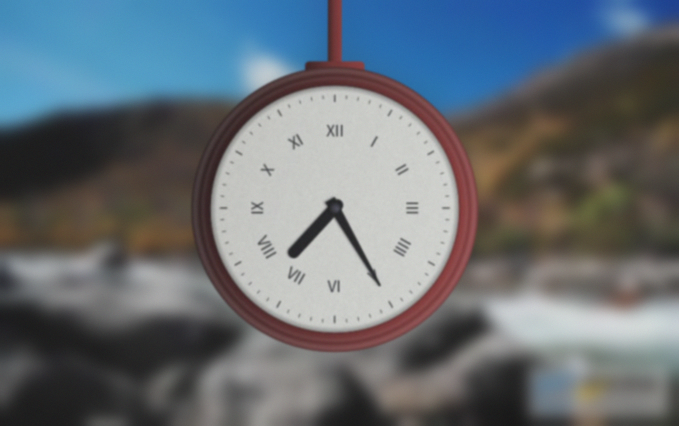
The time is **7:25**
